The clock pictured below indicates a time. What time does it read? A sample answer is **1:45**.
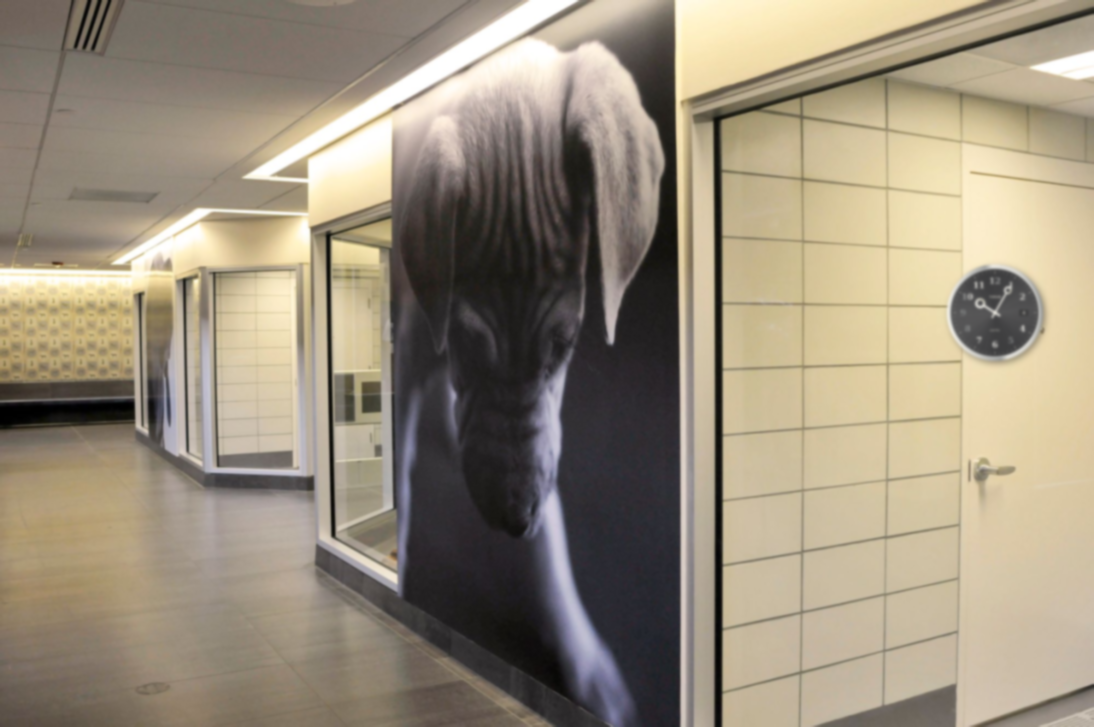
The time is **10:05**
